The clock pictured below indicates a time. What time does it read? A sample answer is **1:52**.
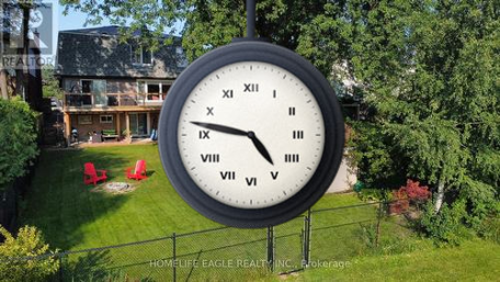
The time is **4:47**
